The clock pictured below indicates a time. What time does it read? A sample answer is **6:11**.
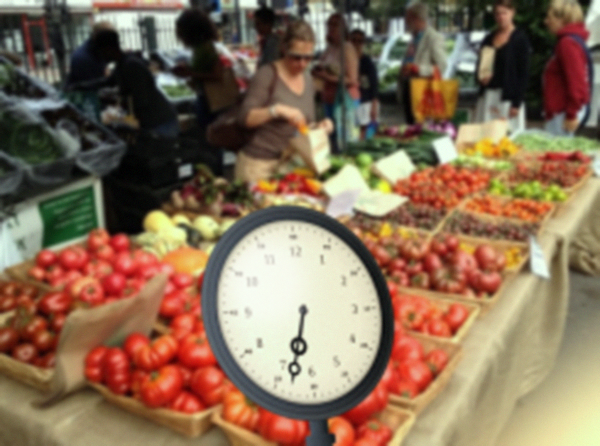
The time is **6:33**
